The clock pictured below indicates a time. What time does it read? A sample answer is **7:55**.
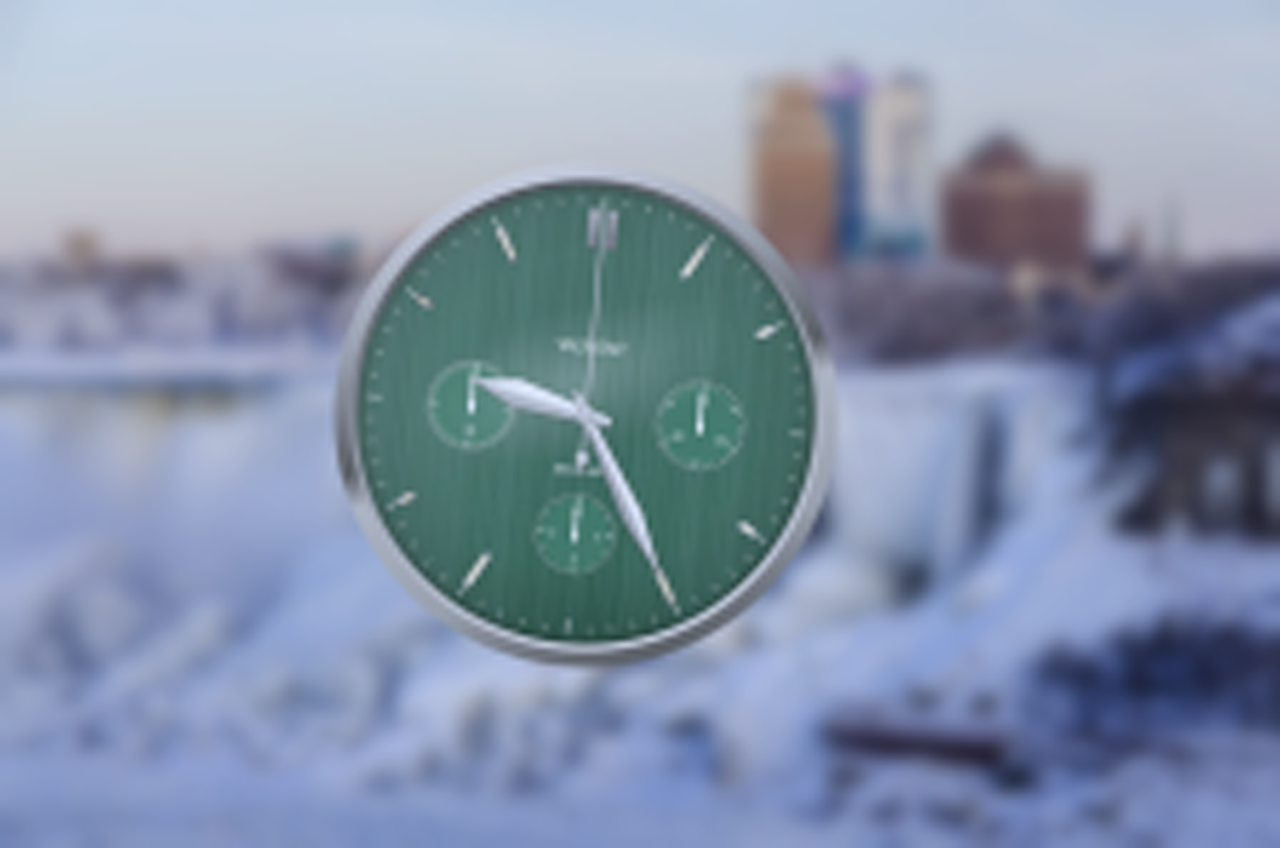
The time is **9:25**
